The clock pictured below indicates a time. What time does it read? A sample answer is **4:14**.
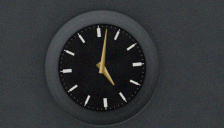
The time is **5:02**
